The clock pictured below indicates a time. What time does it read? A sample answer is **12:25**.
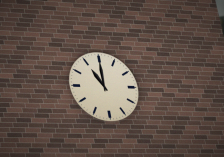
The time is **11:00**
